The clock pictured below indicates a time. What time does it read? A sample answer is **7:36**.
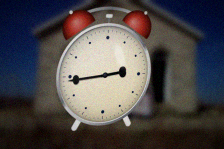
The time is **2:44**
